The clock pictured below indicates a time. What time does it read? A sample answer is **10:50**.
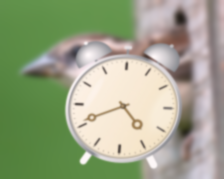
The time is **4:41**
